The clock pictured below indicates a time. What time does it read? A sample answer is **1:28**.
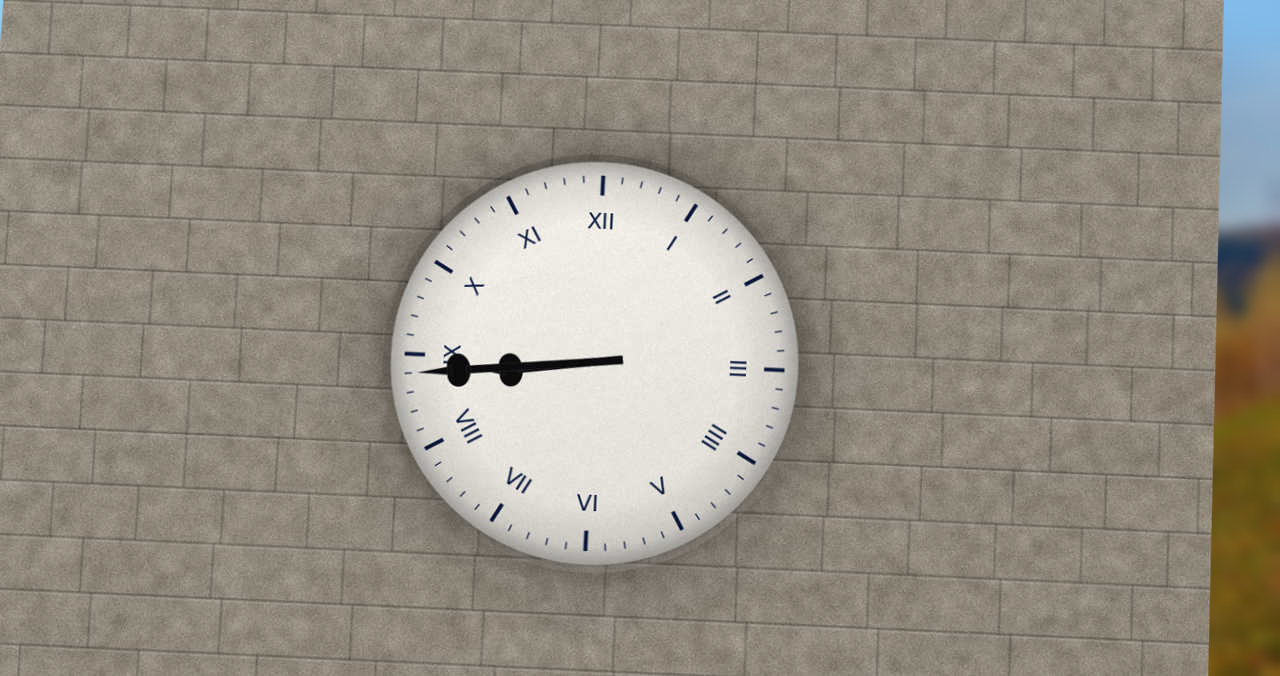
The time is **8:44**
